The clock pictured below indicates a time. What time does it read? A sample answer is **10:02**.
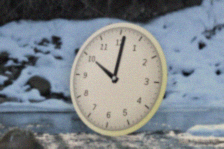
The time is **10:01**
